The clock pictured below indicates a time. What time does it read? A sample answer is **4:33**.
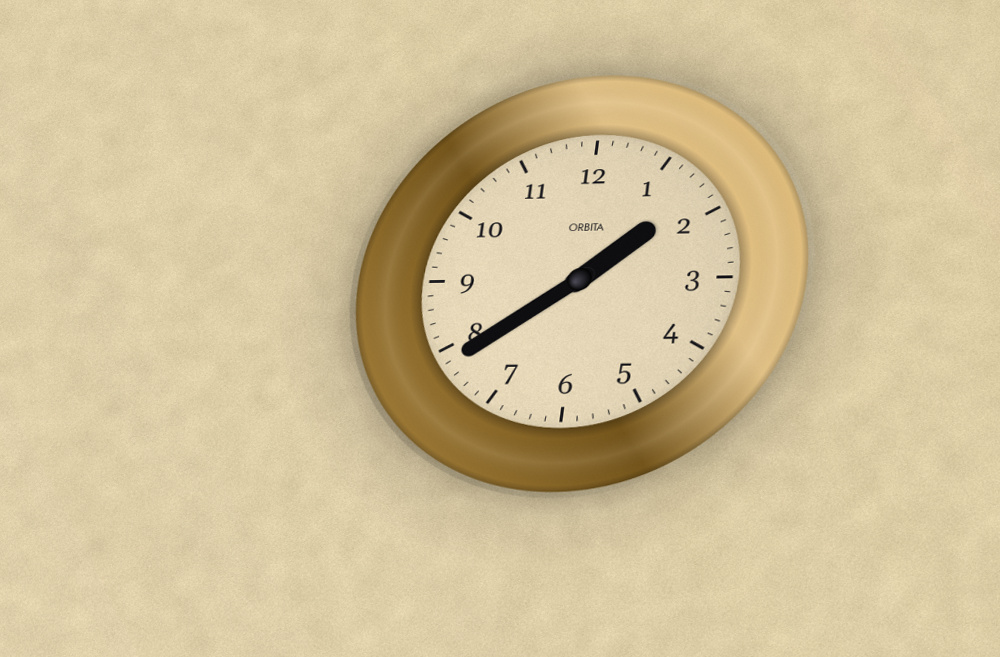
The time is **1:39**
